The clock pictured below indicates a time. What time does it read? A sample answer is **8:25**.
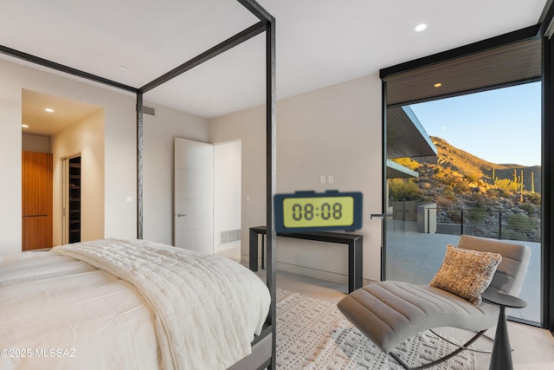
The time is **8:08**
